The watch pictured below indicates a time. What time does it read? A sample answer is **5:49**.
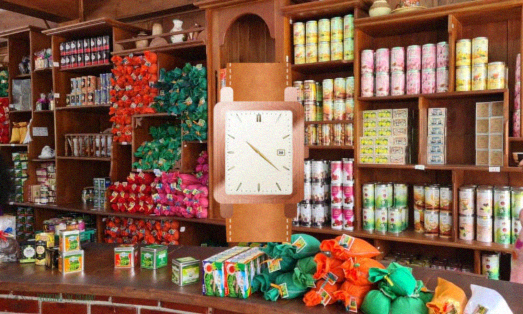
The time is **10:22**
